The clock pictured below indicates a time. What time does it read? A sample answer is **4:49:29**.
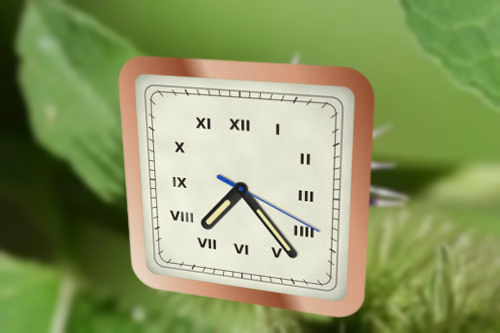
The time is **7:23:19**
